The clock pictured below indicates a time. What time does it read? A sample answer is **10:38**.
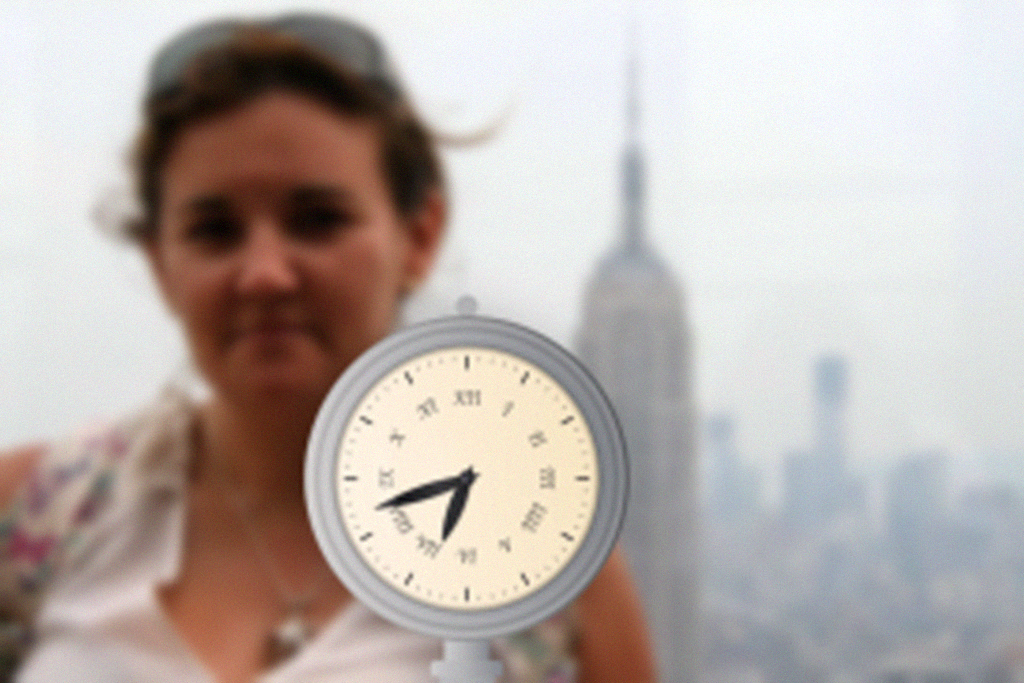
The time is **6:42**
